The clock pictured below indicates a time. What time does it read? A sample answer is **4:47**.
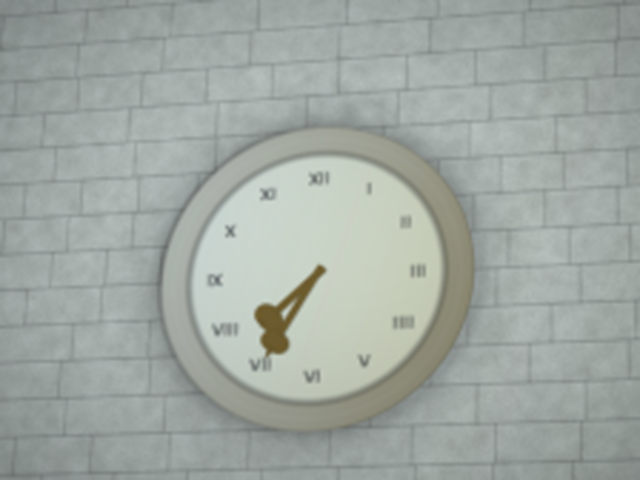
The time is **7:35**
